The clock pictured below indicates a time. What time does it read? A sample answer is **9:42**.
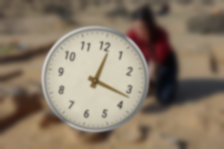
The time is **12:17**
